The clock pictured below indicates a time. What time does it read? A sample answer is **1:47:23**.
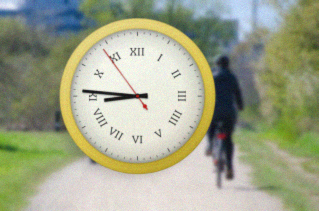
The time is **8:45:54**
